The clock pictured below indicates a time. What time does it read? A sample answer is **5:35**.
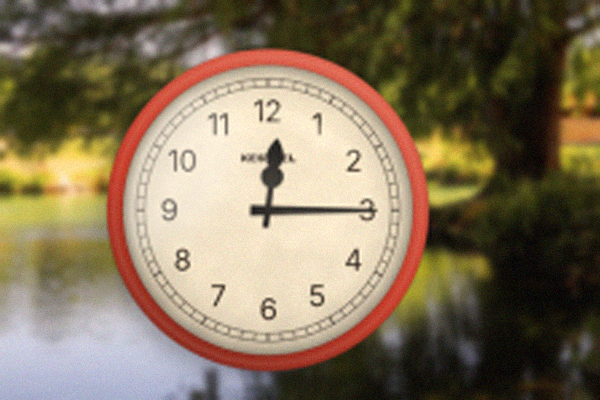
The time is **12:15**
